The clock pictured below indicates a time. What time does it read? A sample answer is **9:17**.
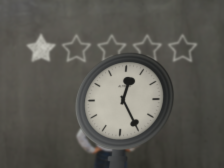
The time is **12:25**
